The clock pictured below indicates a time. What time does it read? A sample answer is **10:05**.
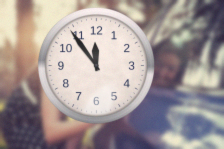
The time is **11:54**
